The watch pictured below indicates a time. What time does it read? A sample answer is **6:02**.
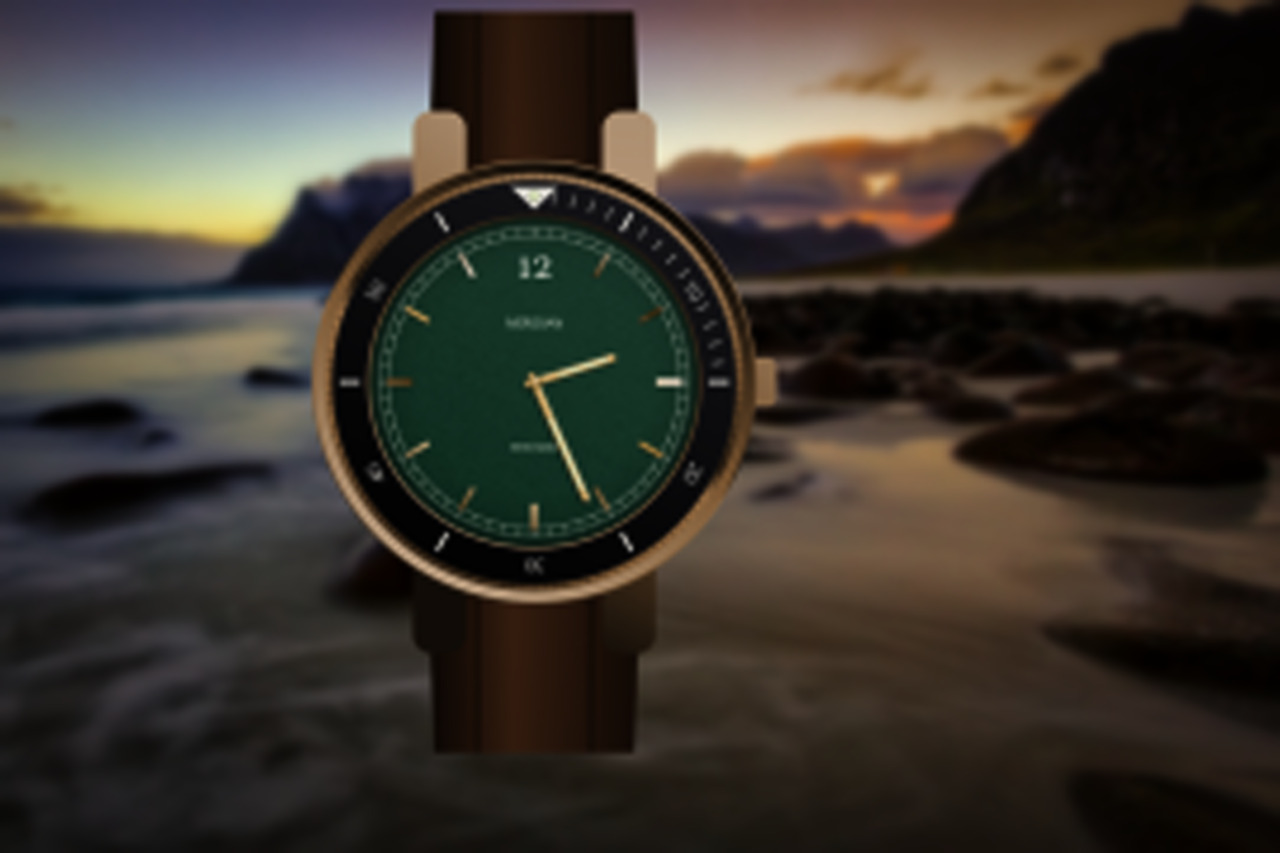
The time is **2:26**
